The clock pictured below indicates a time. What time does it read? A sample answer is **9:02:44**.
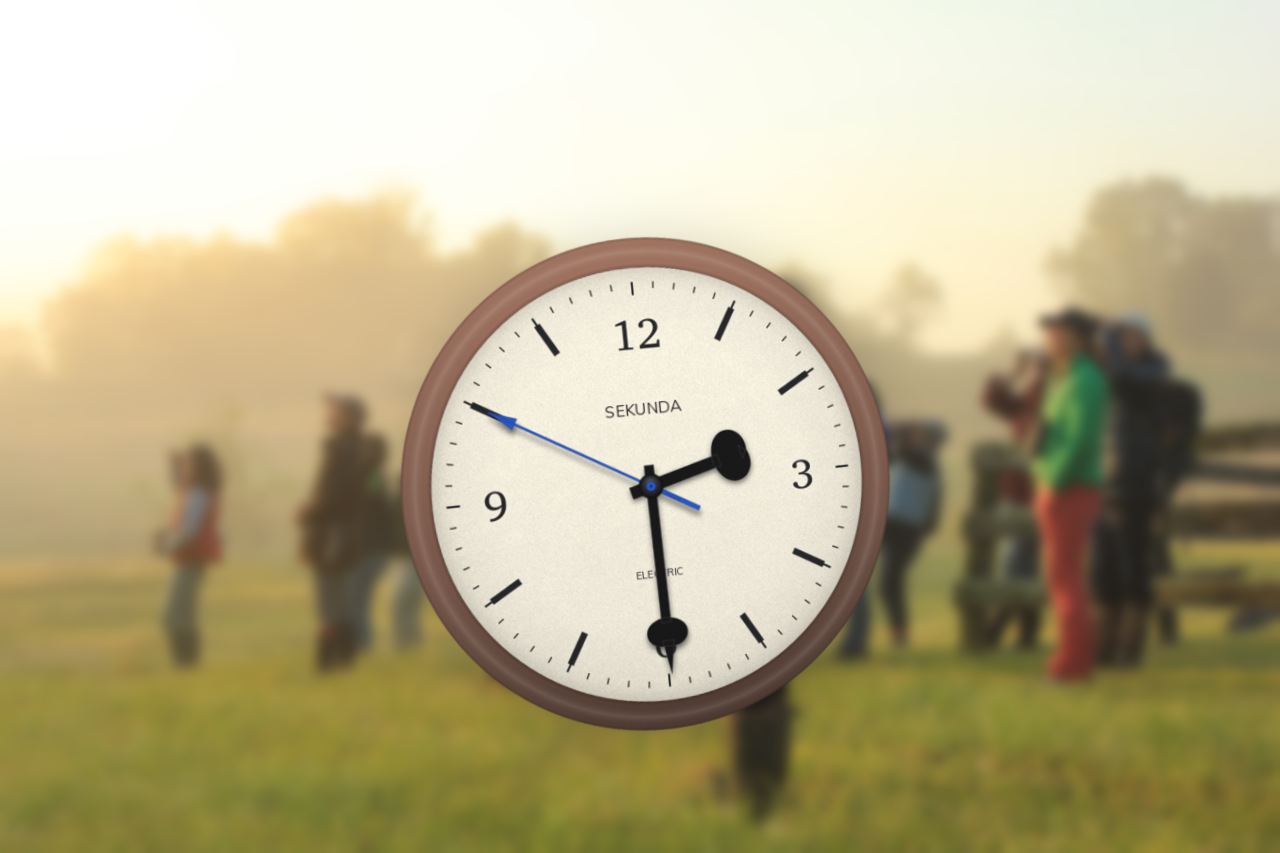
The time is **2:29:50**
